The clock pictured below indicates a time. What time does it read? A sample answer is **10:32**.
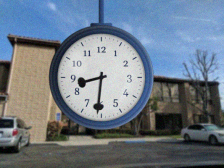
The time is **8:31**
